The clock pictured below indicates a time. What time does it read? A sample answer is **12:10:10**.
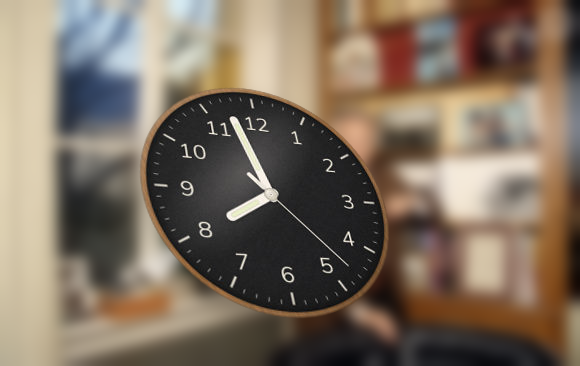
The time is **7:57:23**
